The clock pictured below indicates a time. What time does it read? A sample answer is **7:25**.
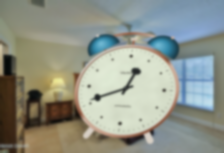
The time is **12:41**
